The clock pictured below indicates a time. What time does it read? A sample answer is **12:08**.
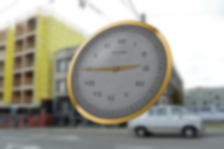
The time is **2:45**
